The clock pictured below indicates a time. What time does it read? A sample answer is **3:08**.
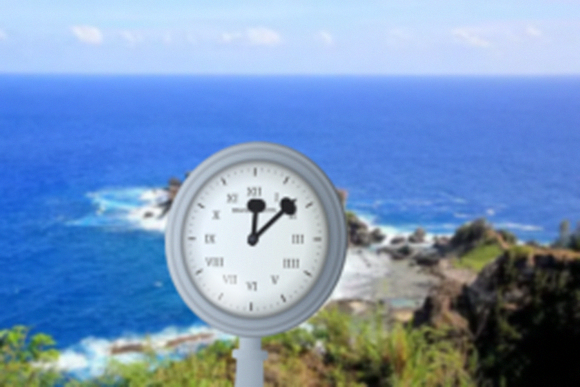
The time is **12:08**
